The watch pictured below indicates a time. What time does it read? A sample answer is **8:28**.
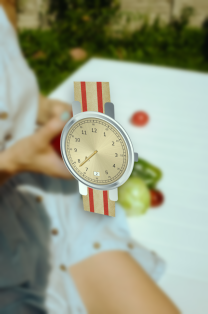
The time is **7:38**
